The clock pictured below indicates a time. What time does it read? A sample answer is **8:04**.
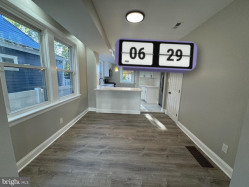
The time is **6:29**
